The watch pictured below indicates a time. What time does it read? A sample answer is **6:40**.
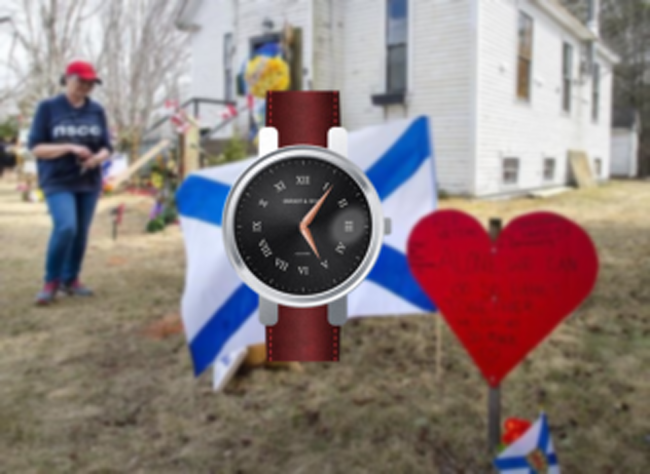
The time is **5:06**
